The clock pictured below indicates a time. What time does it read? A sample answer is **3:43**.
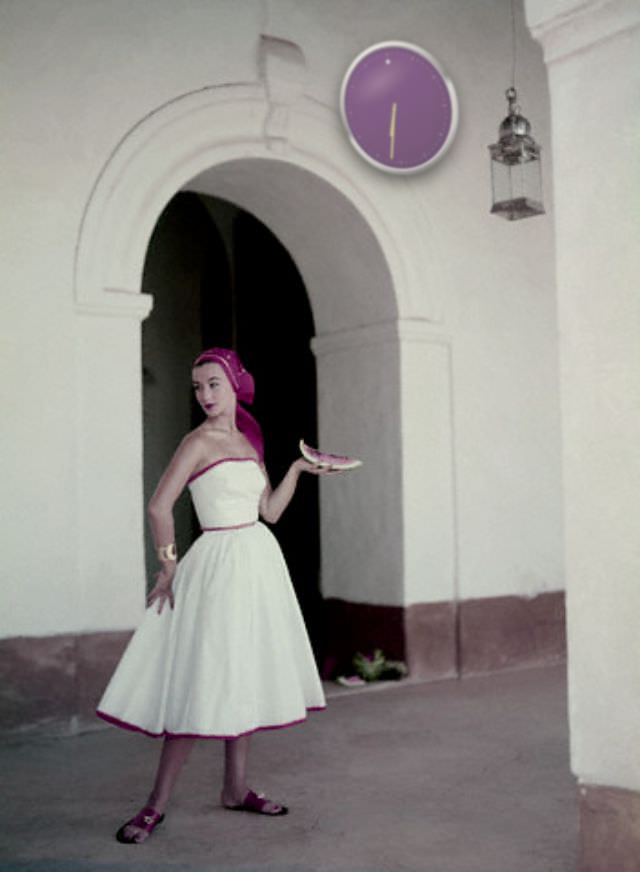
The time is **6:32**
